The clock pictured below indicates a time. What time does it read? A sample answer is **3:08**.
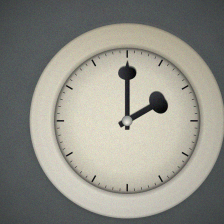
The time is **2:00**
